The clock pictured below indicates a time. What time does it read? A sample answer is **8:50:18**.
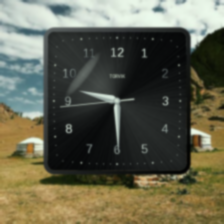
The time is **9:29:44**
